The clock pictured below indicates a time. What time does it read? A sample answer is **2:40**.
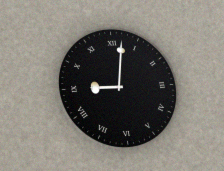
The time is **9:02**
